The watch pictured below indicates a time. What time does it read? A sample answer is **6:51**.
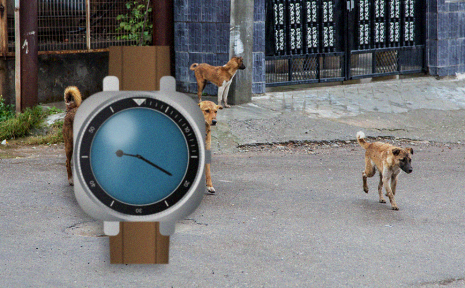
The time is **9:20**
